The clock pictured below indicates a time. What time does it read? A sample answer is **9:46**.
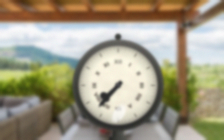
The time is **7:37**
